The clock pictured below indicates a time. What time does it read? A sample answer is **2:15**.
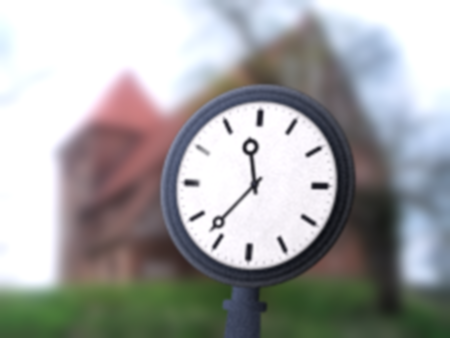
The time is **11:37**
